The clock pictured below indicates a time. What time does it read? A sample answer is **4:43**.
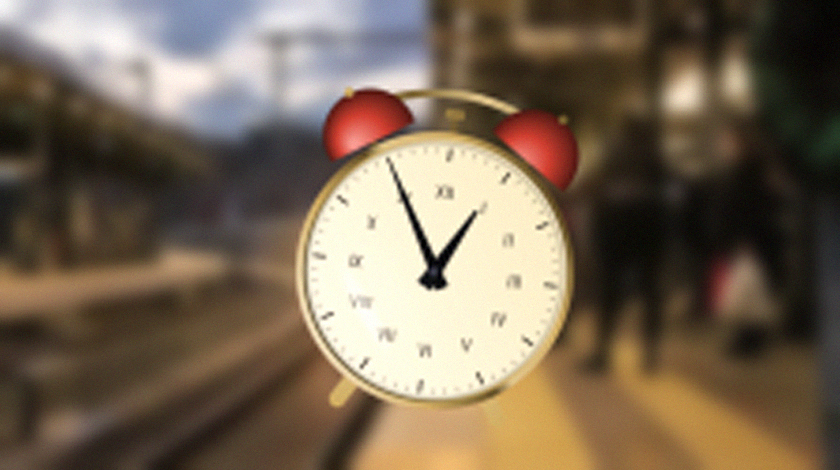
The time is **12:55**
